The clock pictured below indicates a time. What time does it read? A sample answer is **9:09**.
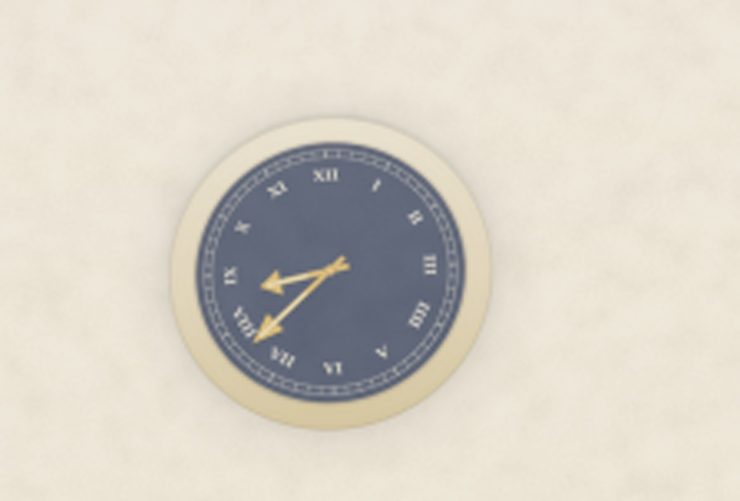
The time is **8:38**
